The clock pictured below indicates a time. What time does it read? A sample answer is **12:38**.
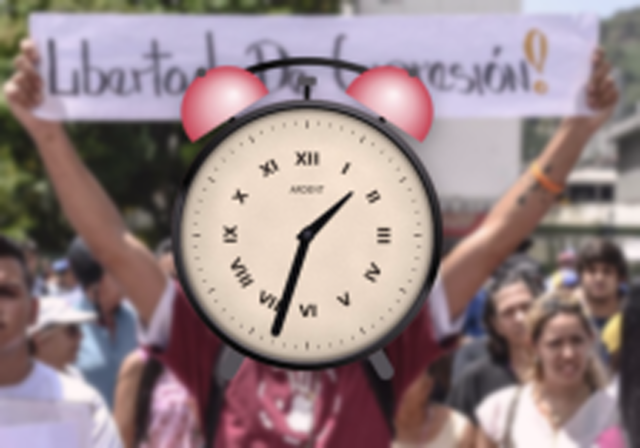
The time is **1:33**
